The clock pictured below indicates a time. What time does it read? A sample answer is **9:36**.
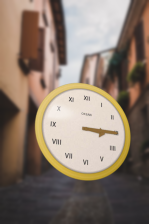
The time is **3:15**
